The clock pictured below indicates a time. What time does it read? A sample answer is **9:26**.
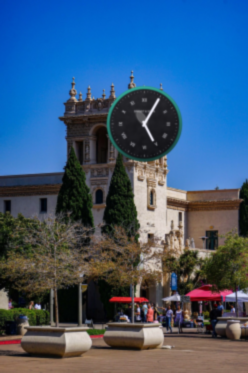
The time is **5:05**
